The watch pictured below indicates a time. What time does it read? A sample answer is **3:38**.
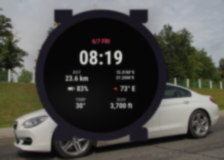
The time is **8:19**
